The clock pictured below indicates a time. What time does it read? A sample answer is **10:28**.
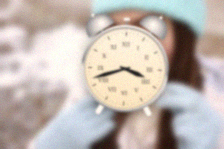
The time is **3:42**
